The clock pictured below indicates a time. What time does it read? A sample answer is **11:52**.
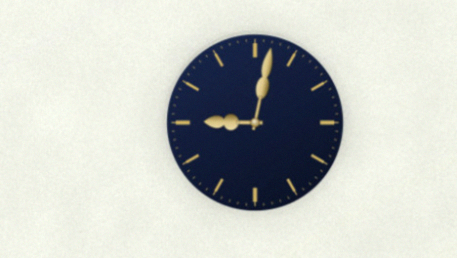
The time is **9:02**
